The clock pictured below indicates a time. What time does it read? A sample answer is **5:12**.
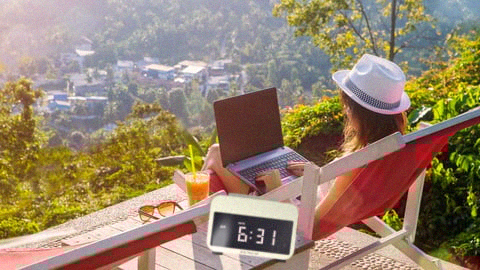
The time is **6:31**
